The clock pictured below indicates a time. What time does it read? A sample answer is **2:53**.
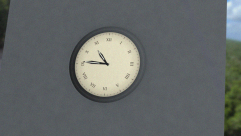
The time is **10:46**
